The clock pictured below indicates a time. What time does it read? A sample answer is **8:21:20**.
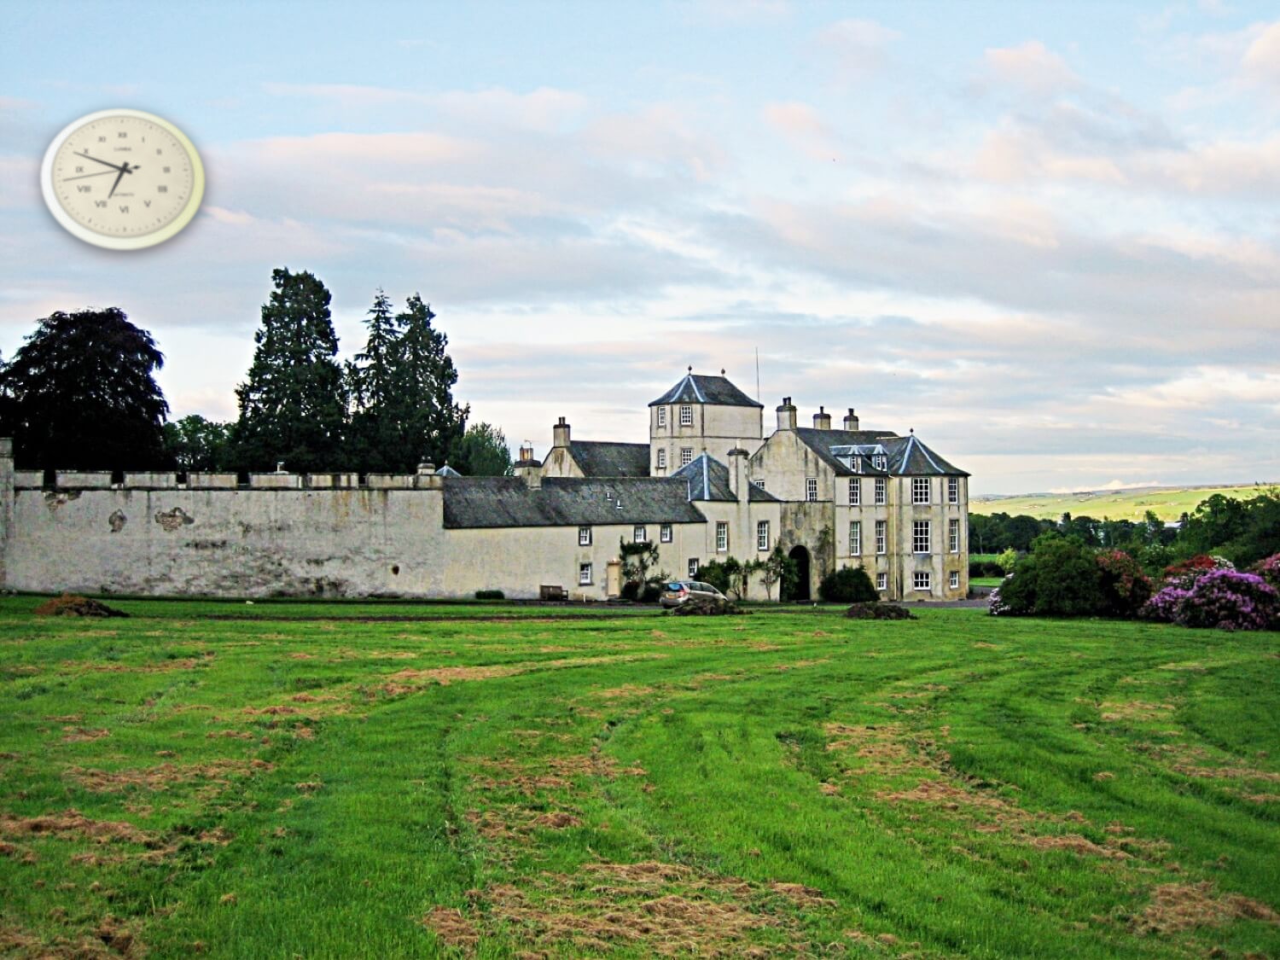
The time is **6:48:43**
